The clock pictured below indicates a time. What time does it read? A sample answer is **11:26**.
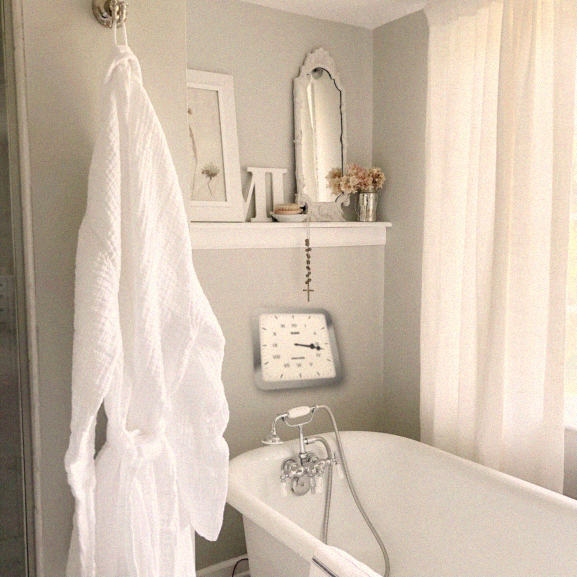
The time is **3:17**
